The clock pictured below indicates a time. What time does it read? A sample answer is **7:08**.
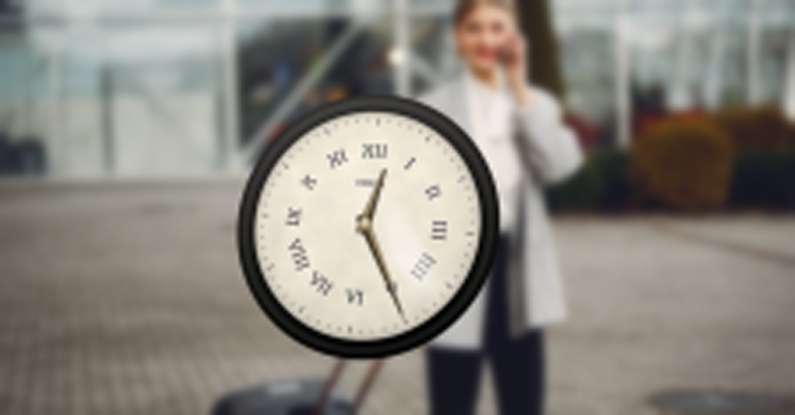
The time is **12:25**
